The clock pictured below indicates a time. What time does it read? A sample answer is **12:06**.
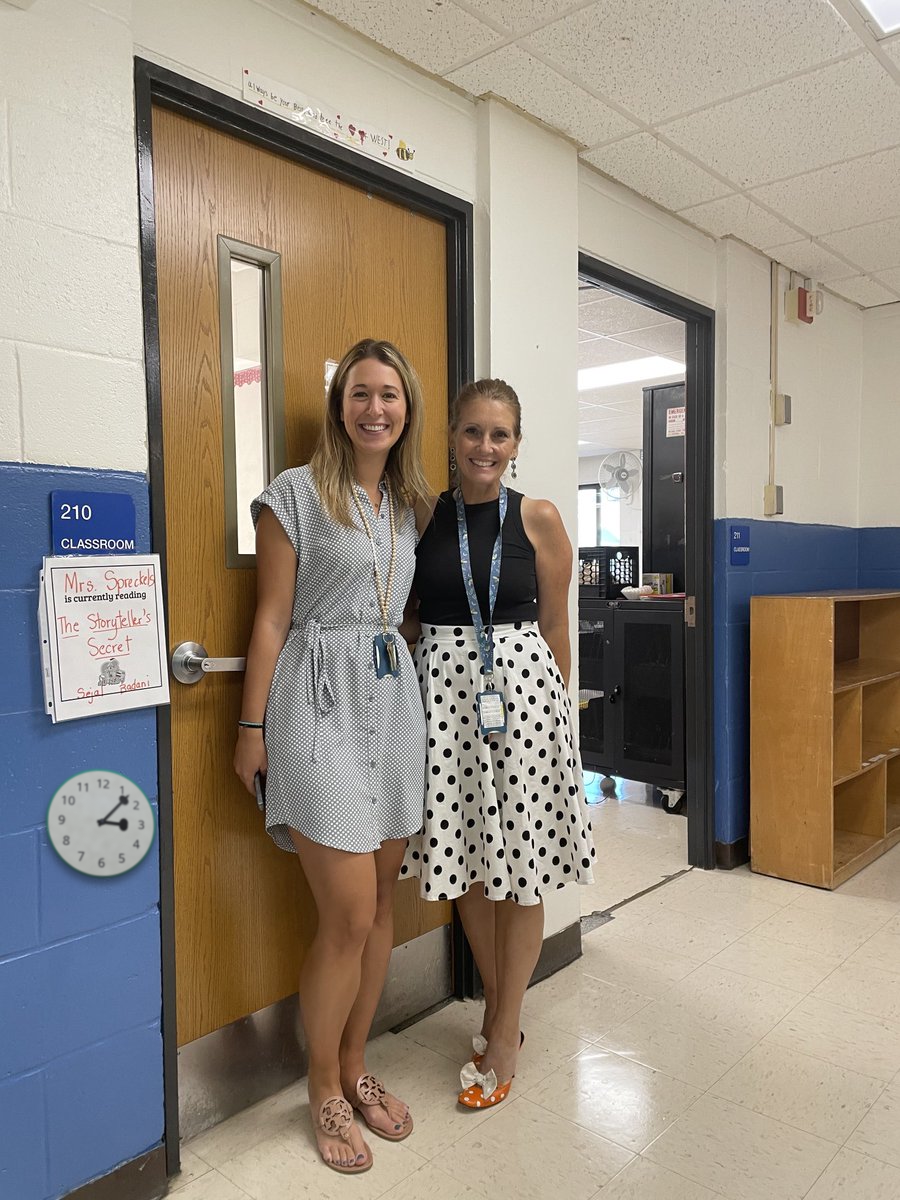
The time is **3:07**
